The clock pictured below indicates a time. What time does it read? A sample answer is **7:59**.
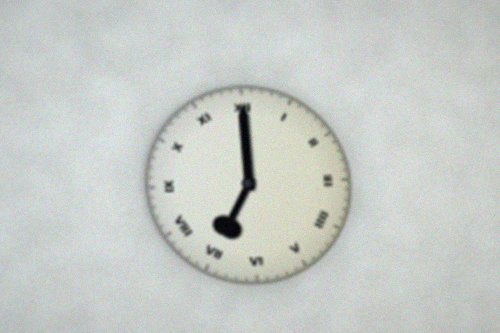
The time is **7:00**
